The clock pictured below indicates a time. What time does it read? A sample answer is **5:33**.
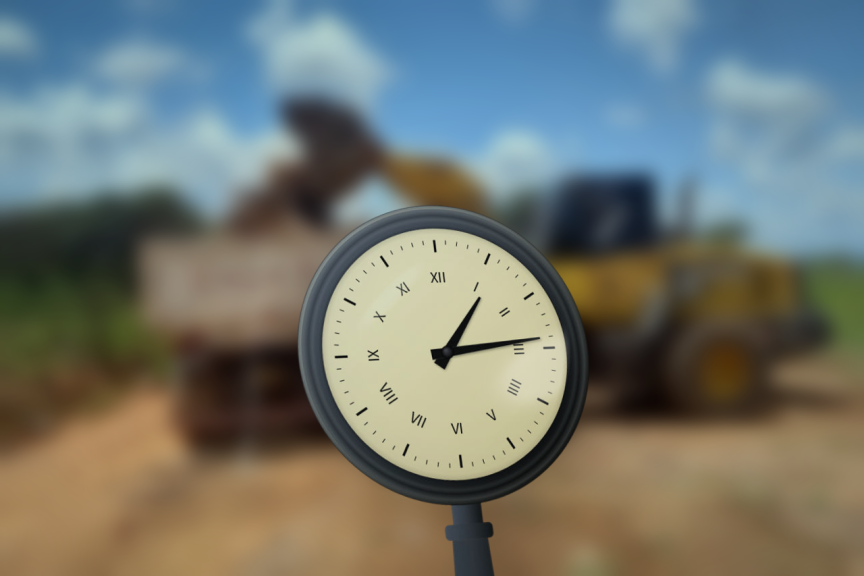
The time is **1:14**
